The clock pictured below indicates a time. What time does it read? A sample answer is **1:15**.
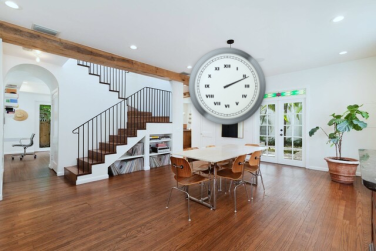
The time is **2:11**
